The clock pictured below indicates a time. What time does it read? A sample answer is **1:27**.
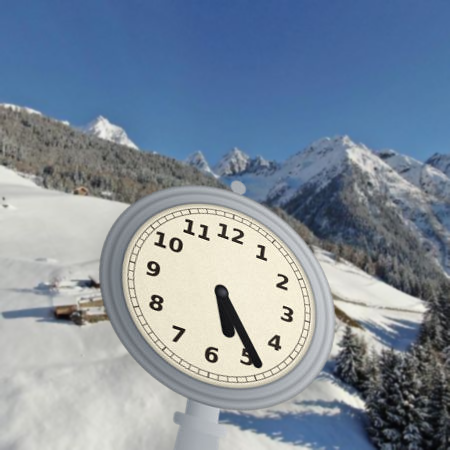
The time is **5:24**
